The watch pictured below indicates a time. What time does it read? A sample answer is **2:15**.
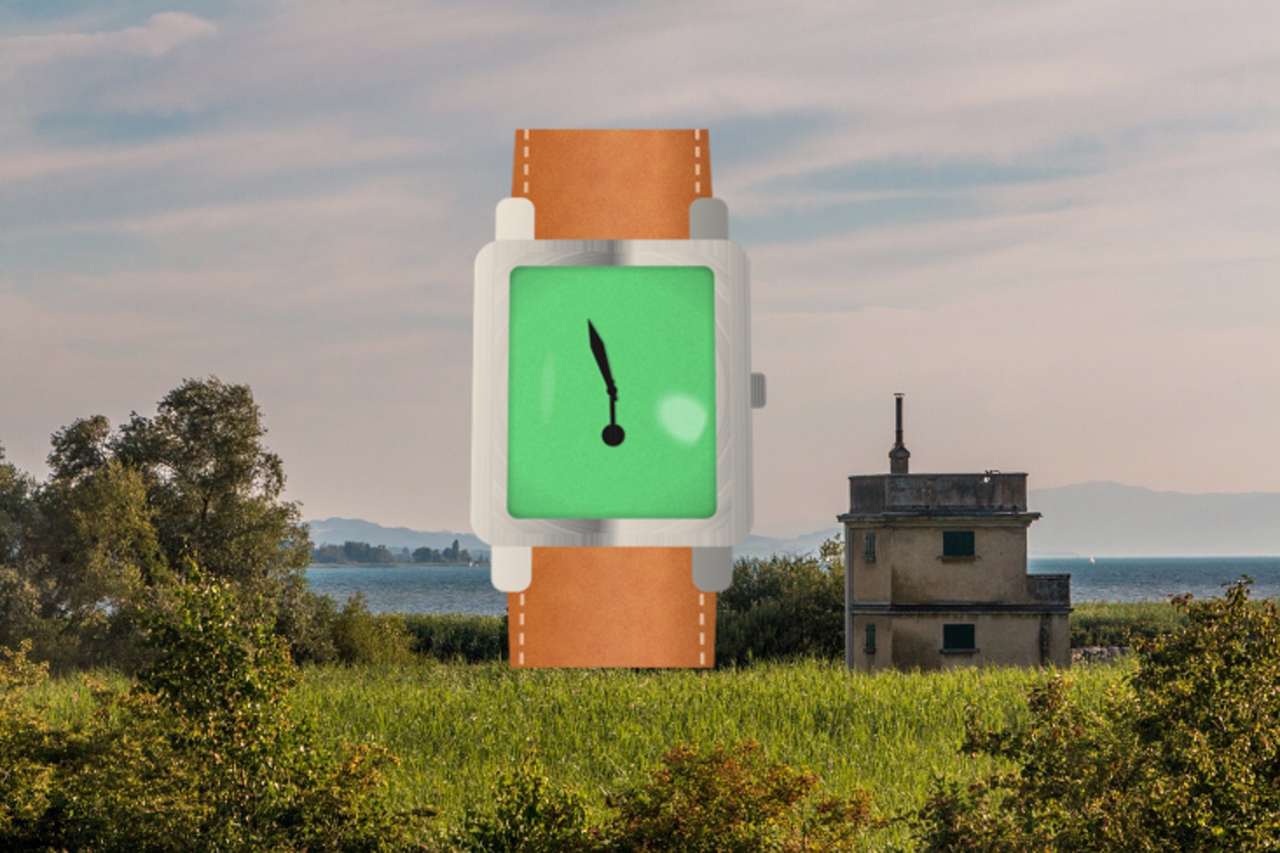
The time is **5:57**
